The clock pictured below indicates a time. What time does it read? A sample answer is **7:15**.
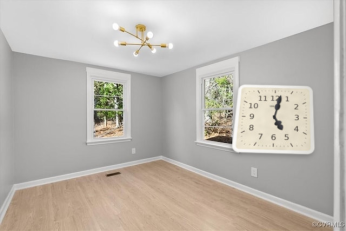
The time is **5:02**
